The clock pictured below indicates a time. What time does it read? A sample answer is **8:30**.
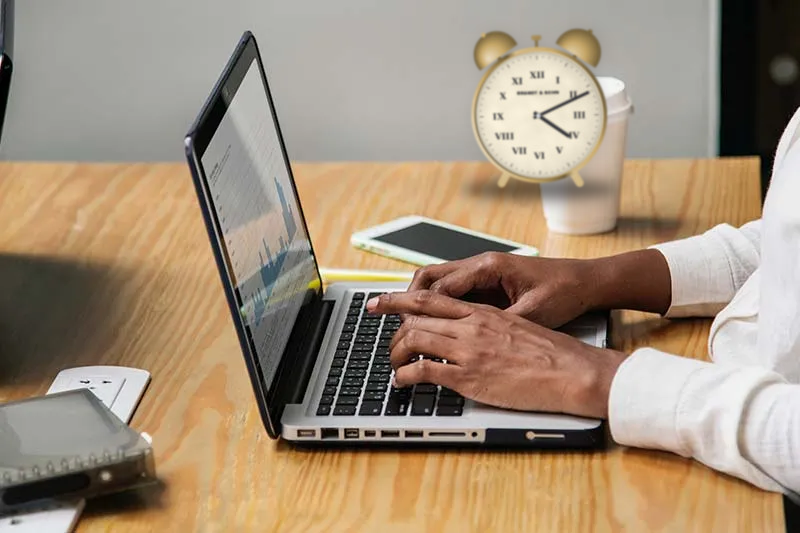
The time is **4:11**
